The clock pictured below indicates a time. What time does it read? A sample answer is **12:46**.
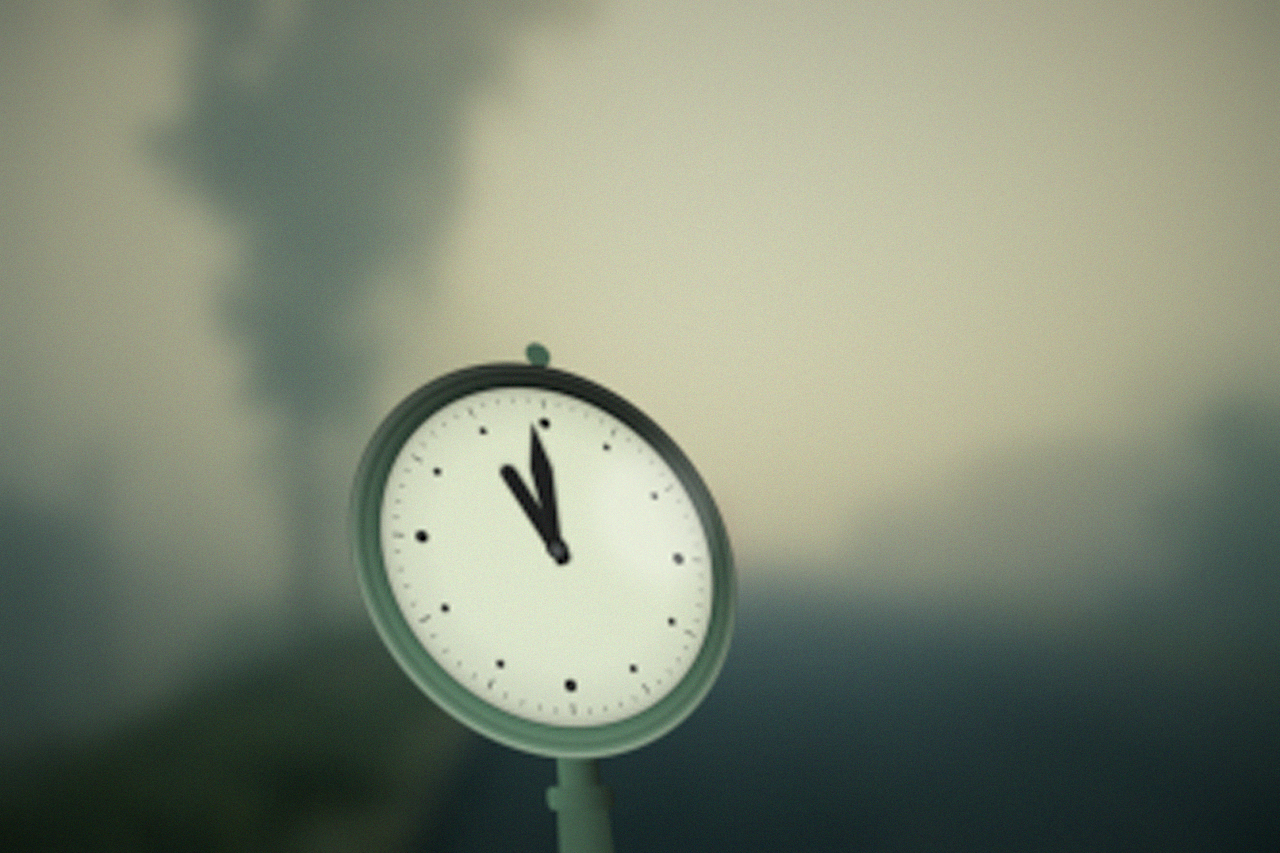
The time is **10:59**
